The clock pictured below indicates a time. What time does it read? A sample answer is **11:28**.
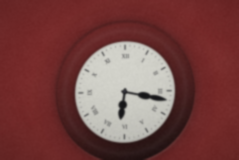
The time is **6:17**
